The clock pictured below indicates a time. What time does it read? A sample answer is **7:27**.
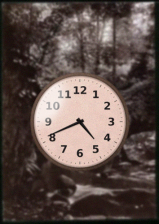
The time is **4:41**
